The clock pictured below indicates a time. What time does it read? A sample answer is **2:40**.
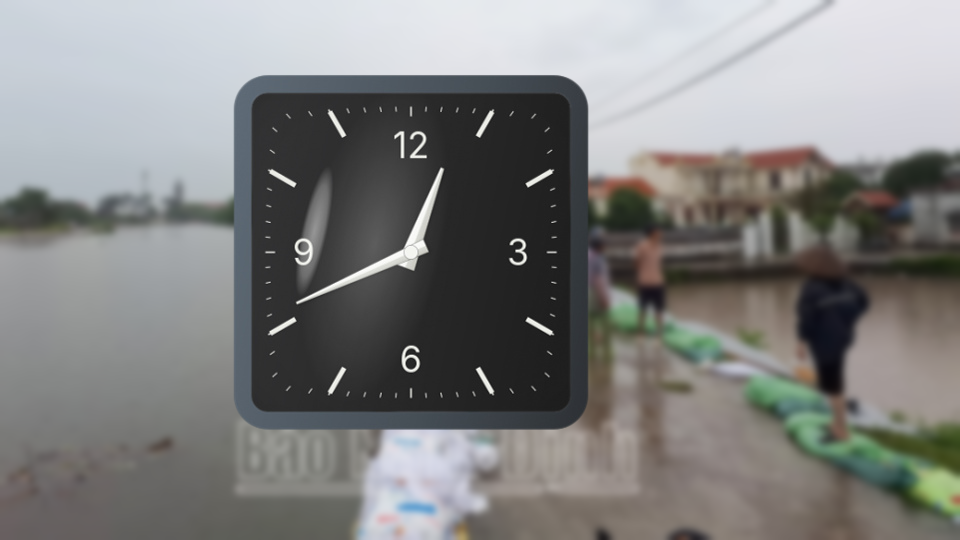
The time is **12:41**
